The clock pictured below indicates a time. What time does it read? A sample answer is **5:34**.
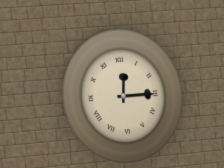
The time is **12:15**
